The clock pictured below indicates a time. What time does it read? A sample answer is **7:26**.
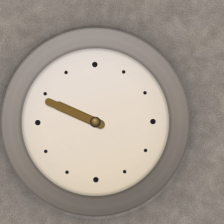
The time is **9:49**
